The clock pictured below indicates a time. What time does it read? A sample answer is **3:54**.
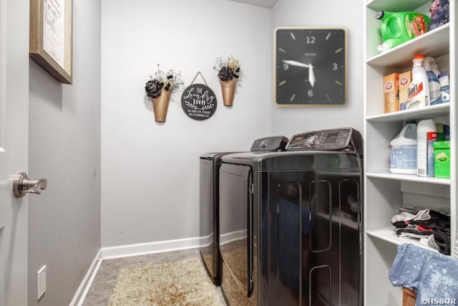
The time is **5:47**
